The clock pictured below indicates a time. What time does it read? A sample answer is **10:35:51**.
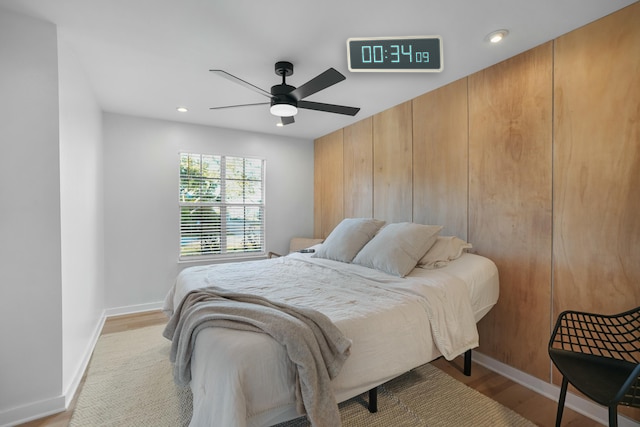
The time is **0:34:09**
